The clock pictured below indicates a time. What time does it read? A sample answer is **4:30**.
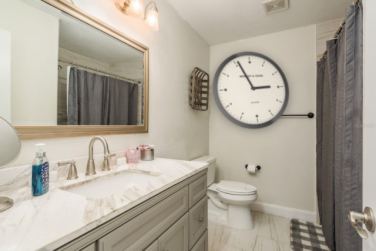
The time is **2:56**
